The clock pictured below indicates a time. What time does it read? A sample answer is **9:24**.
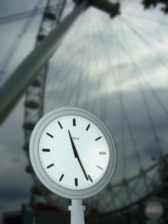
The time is **11:26**
